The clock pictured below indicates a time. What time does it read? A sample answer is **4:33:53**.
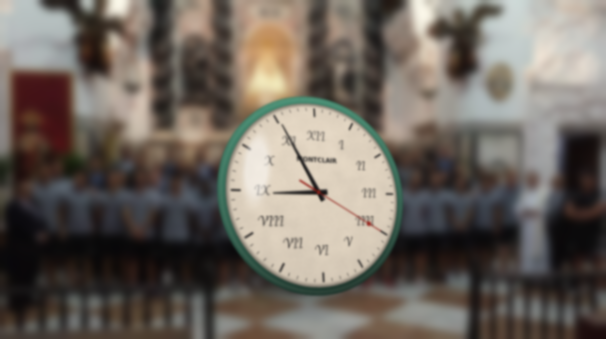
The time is **8:55:20**
